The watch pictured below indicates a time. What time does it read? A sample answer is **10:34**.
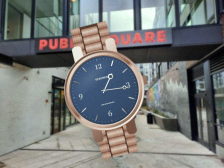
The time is **1:16**
